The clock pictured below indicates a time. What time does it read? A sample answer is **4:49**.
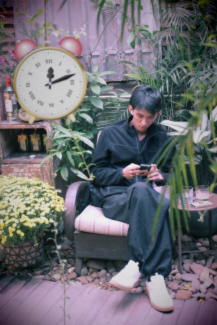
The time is **12:12**
